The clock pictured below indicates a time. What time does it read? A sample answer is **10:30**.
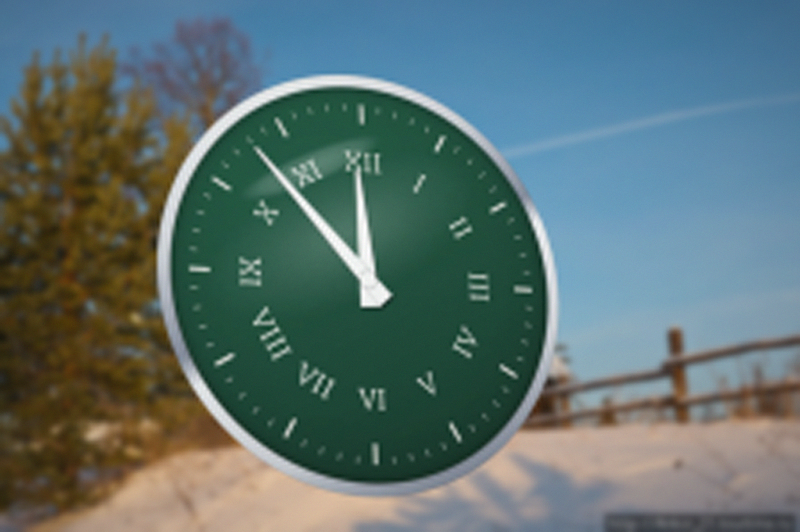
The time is **11:53**
